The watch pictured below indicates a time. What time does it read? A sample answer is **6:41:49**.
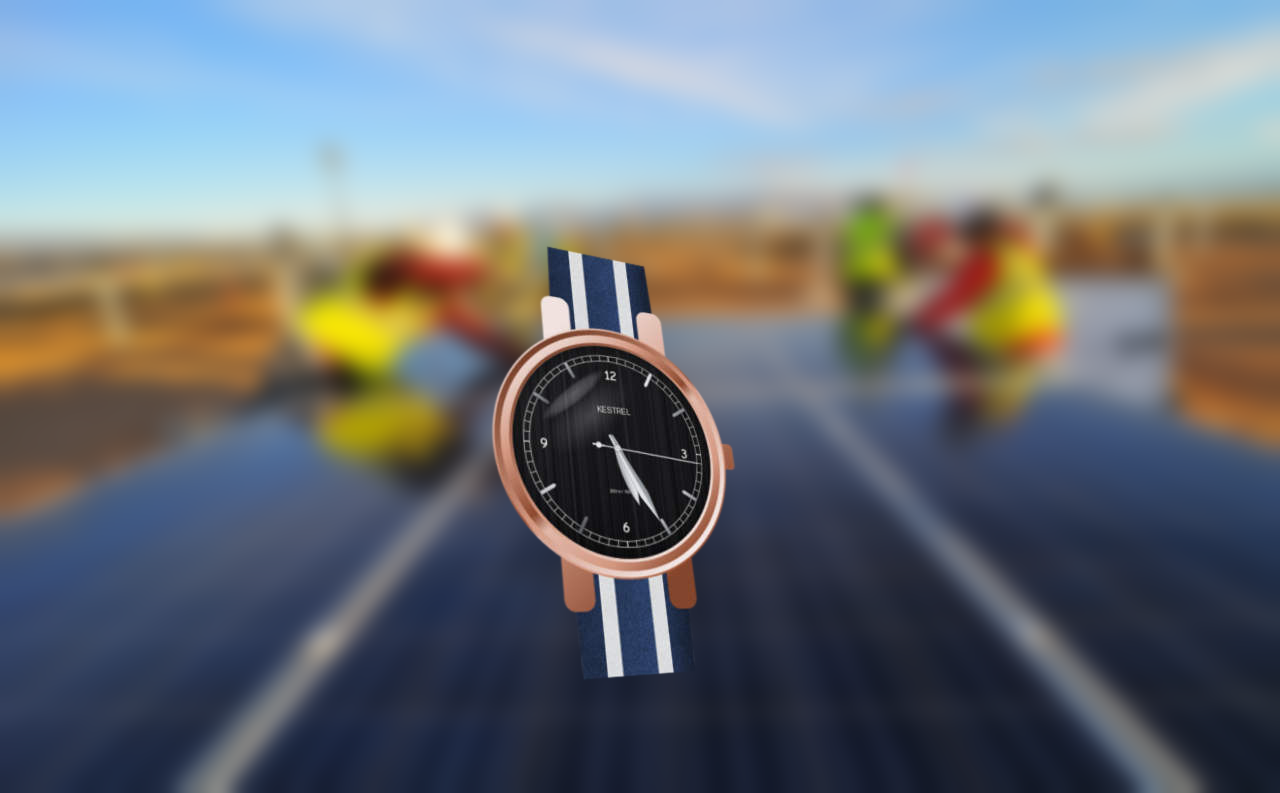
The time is **5:25:16**
